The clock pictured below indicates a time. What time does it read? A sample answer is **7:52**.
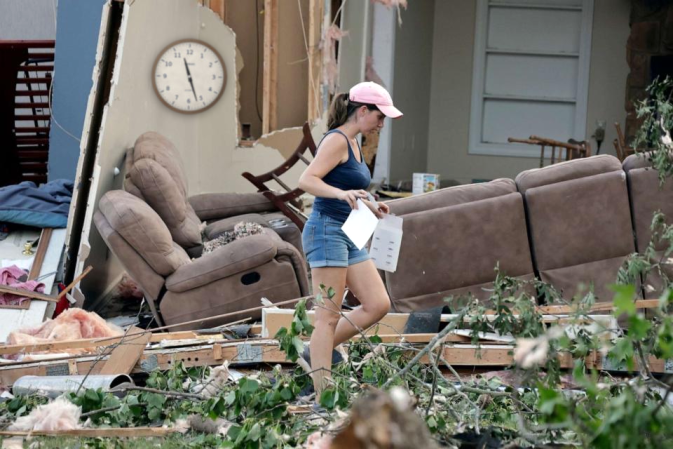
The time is **11:27**
